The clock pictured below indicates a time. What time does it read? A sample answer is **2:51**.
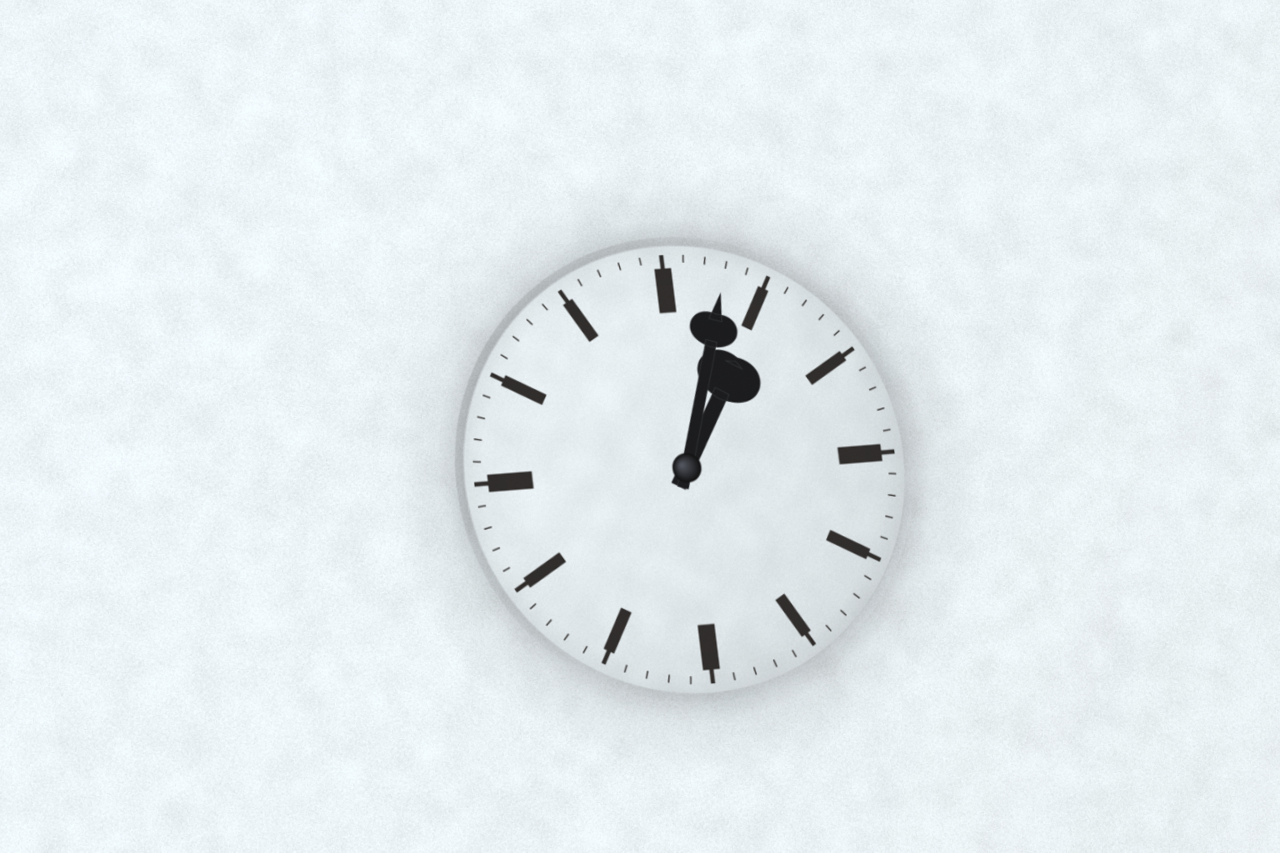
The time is **1:03**
